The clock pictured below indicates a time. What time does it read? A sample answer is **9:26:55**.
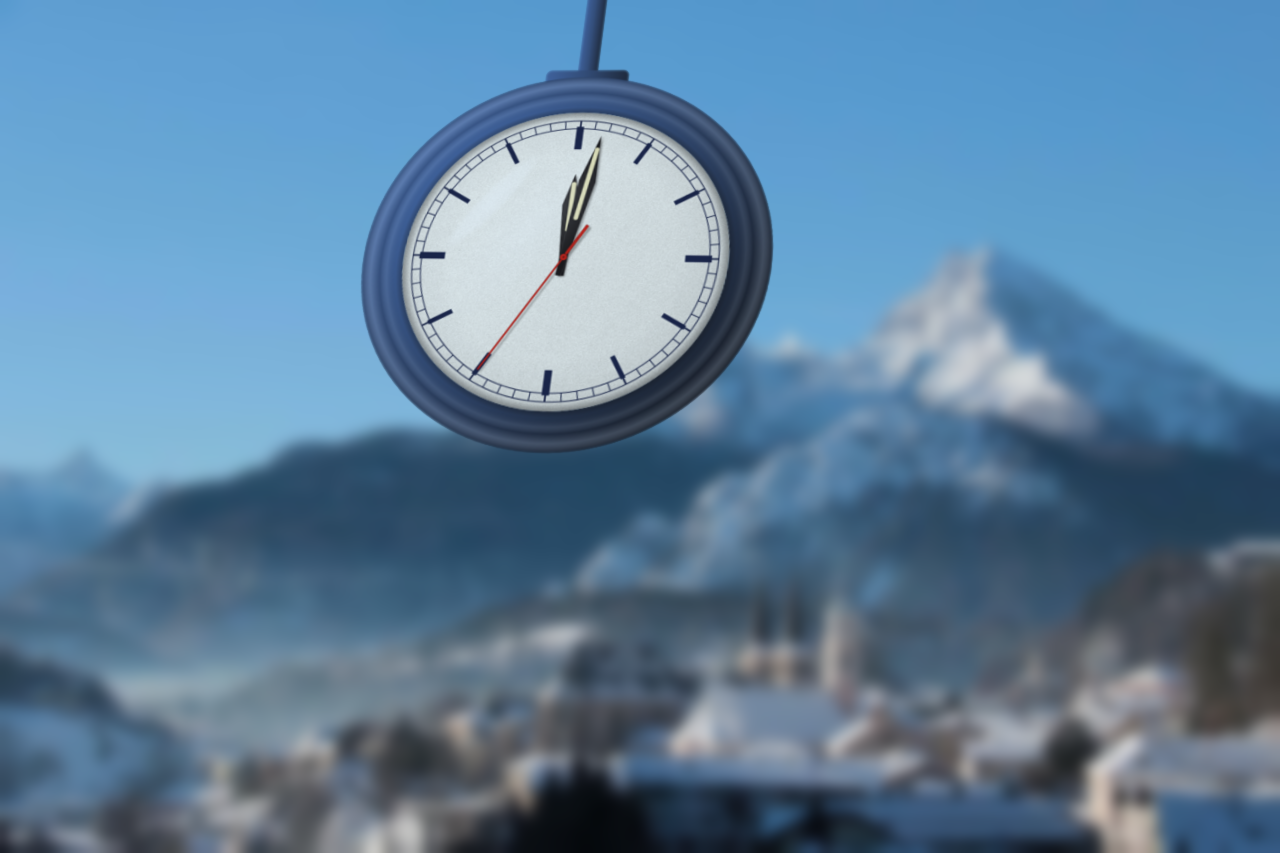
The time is **12:01:35**
